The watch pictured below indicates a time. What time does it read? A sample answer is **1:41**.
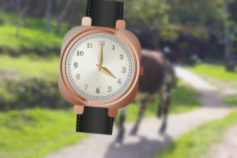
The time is **4:00**
